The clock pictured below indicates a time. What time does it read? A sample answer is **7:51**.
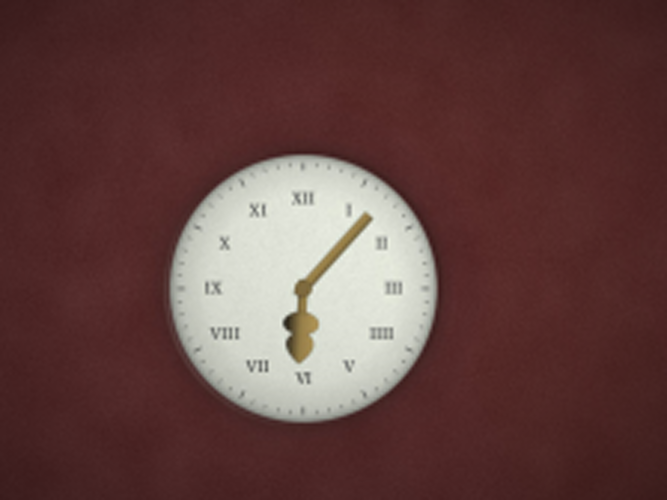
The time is **6:07**
